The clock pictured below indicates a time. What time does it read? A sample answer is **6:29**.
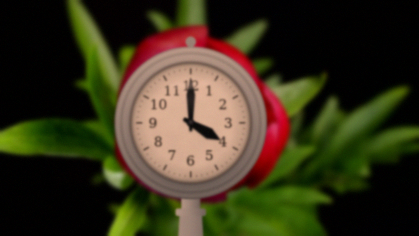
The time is **4:00**
